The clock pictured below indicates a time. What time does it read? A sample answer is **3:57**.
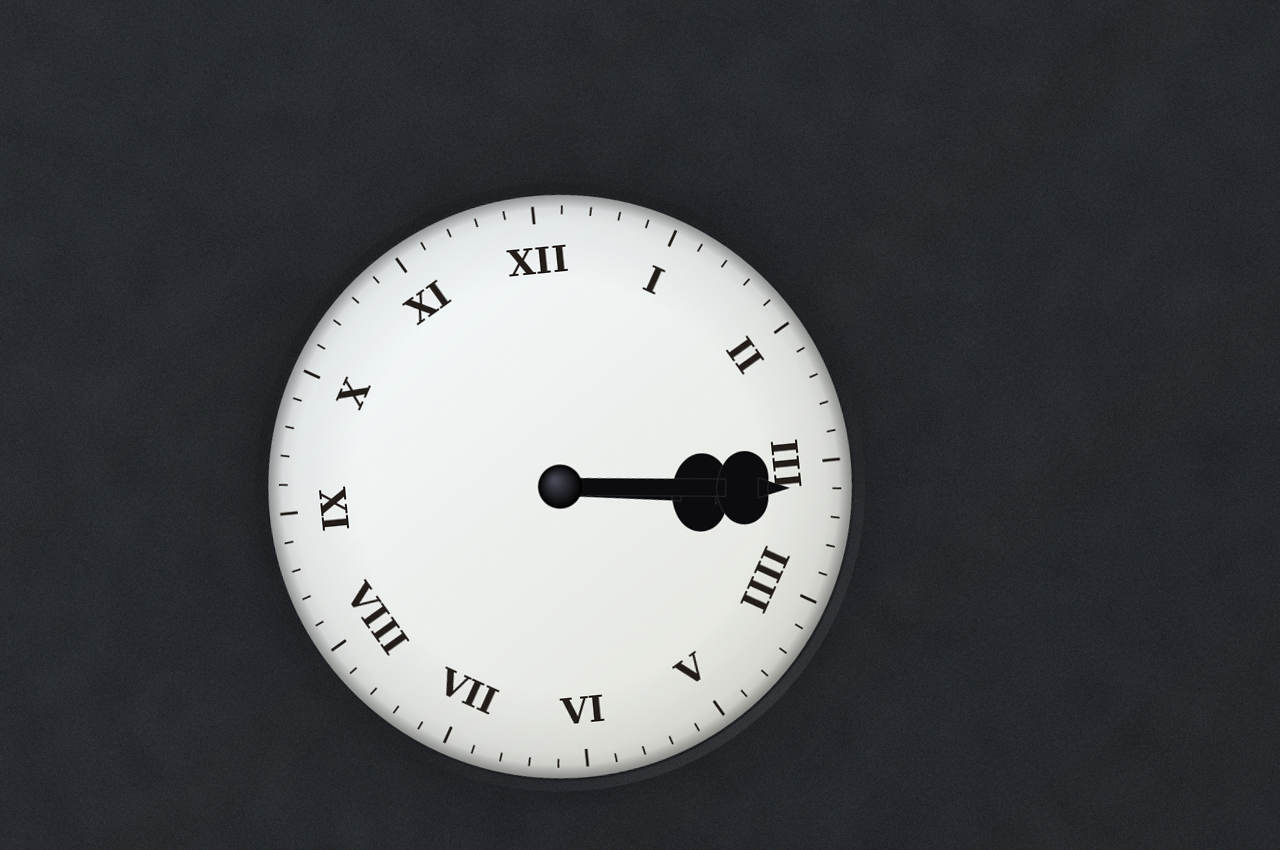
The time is **3:16**
